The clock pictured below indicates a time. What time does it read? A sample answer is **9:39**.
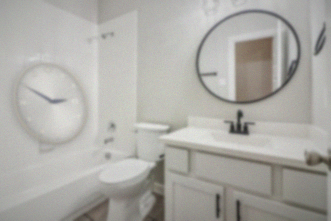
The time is **2:50**
